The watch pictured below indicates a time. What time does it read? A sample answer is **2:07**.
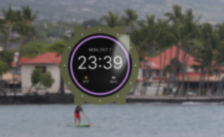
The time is **23:39**
